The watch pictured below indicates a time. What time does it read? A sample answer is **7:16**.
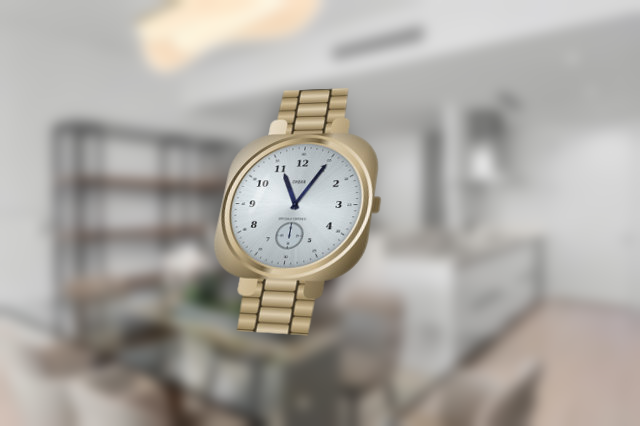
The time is **11:05**
